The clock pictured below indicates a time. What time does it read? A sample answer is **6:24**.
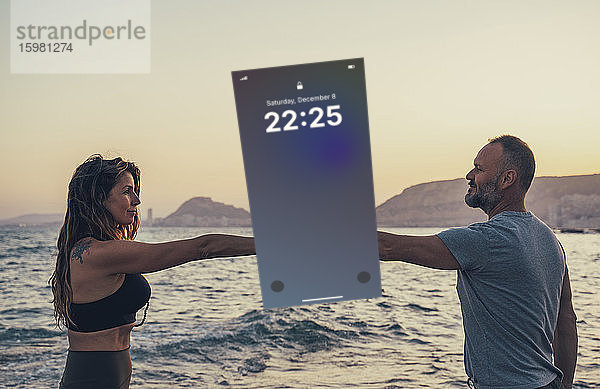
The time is **22:25**
